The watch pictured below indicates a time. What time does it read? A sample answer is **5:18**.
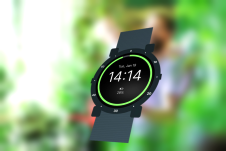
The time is **14:14**
